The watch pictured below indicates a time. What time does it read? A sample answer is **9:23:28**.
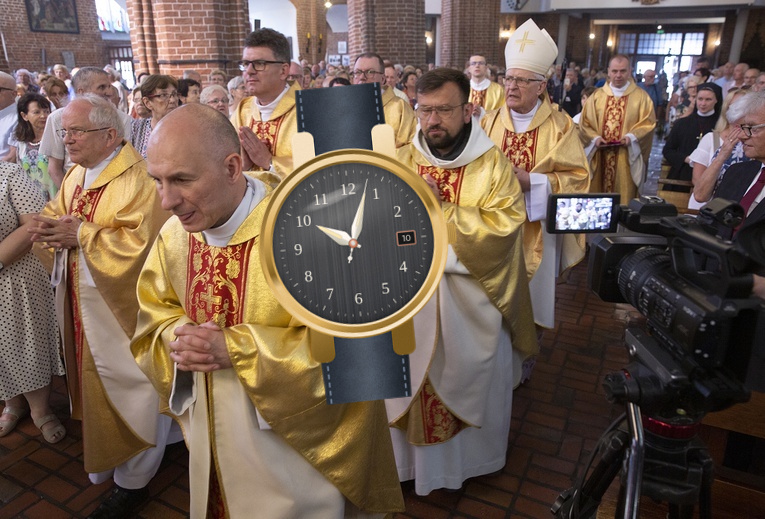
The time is **10:03:03**
